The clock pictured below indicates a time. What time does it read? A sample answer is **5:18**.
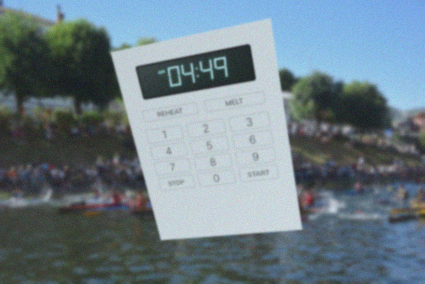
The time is **4:49**
